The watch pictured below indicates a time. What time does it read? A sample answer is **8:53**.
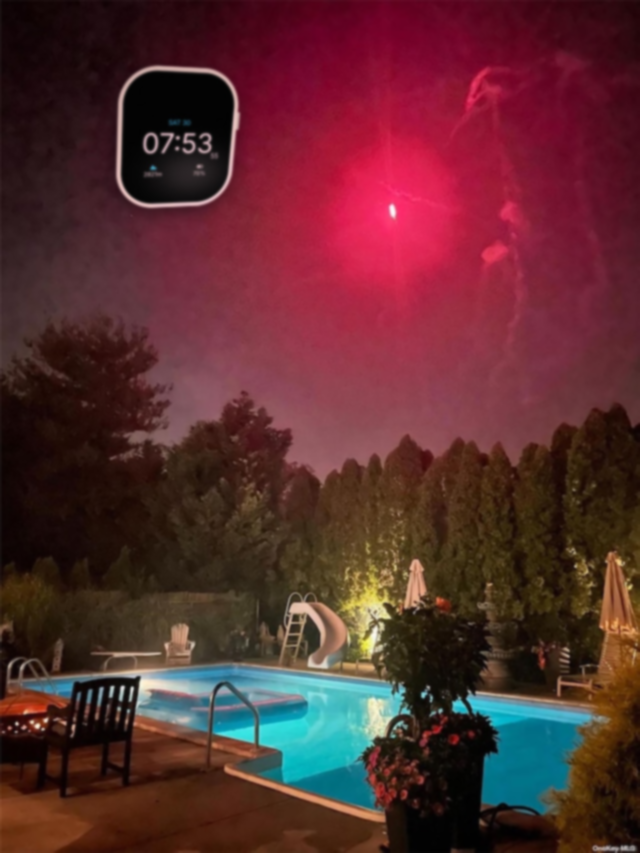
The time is **7:53**
